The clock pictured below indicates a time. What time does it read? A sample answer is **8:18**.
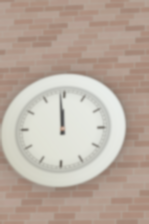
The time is **11:59**
